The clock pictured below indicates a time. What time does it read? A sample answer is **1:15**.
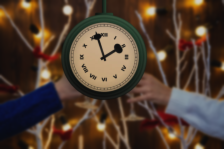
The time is **1:57**
